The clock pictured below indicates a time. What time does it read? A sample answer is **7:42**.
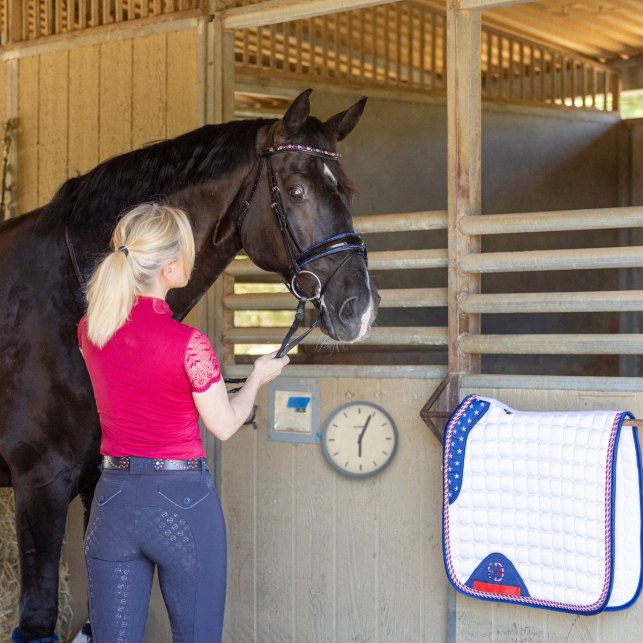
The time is **6:04**
